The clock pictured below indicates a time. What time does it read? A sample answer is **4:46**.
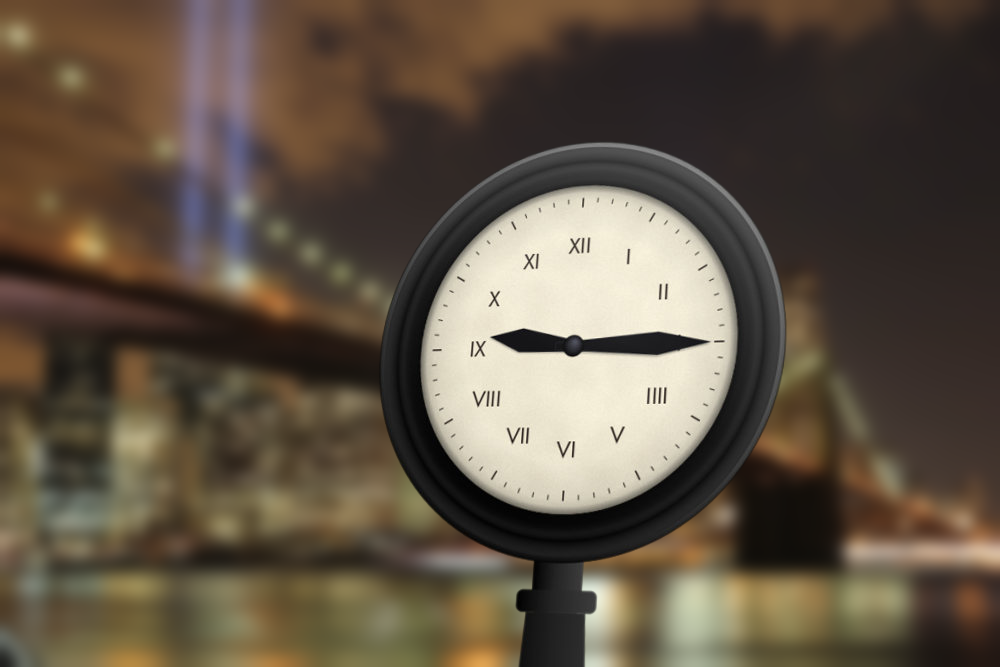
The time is **9:15**
